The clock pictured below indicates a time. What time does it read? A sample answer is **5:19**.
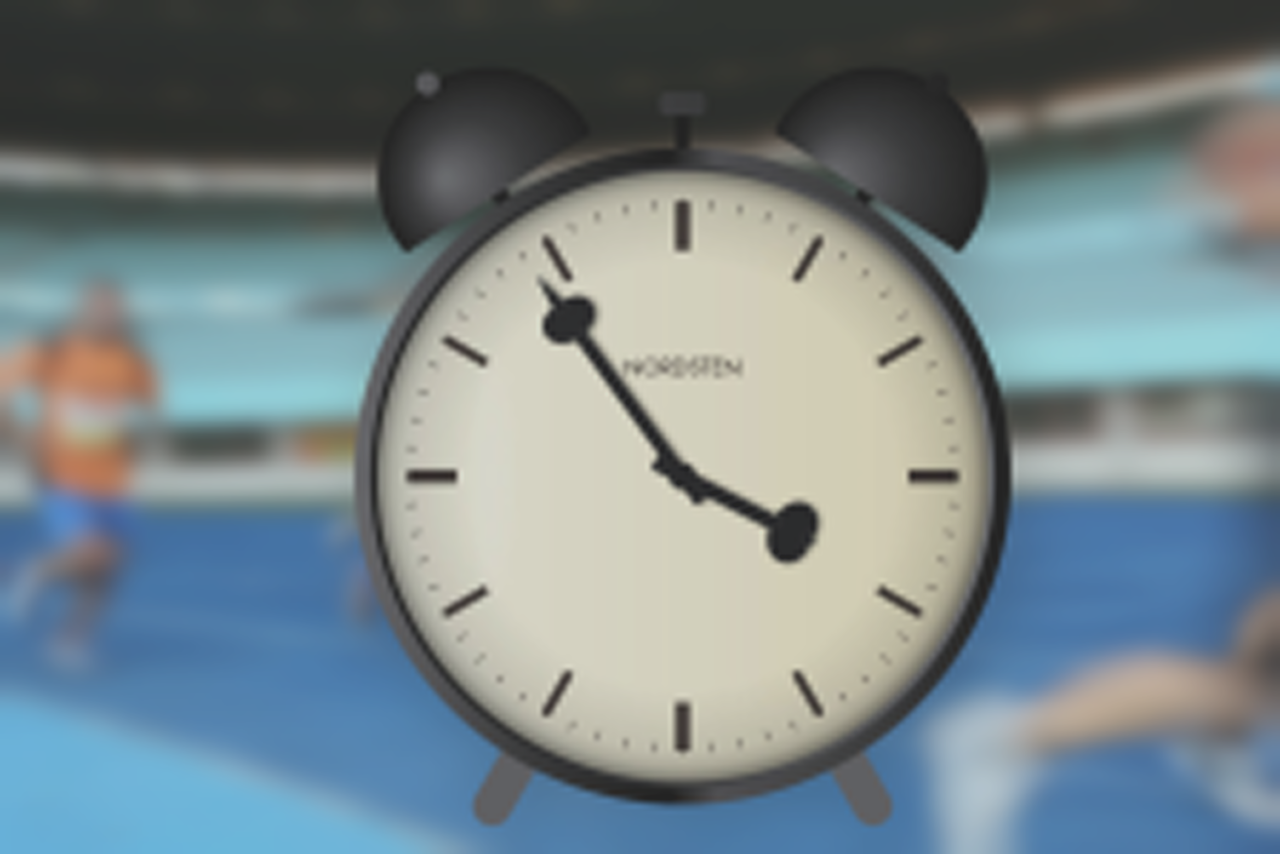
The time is **3:54**
